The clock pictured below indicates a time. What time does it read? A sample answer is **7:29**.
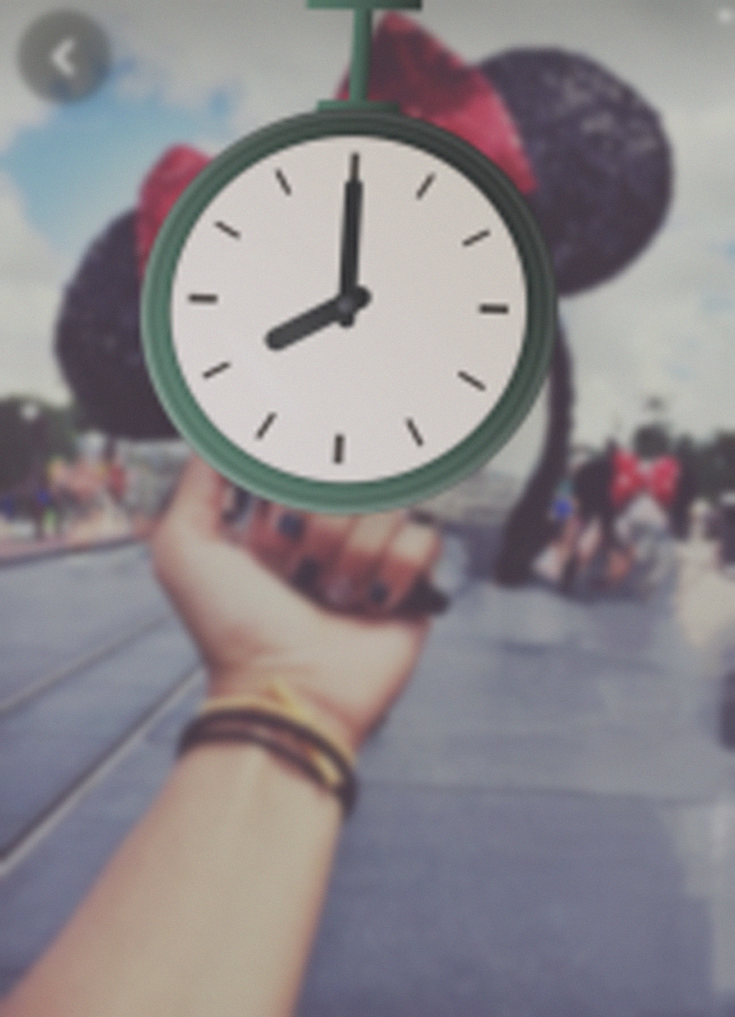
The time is **8:00**
